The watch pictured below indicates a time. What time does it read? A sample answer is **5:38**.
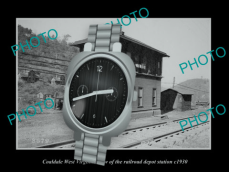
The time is **2:42**
